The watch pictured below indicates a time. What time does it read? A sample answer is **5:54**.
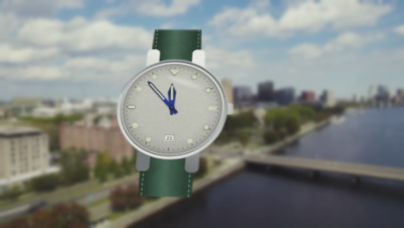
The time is **11:53**
